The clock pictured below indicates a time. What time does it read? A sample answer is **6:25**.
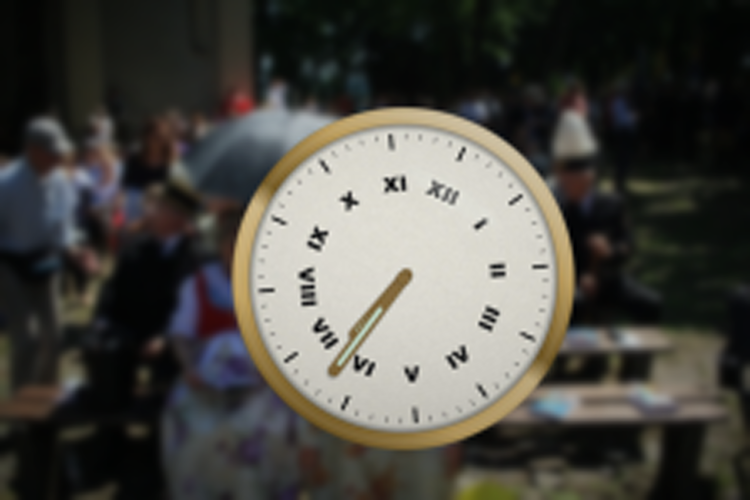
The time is **6:32**
